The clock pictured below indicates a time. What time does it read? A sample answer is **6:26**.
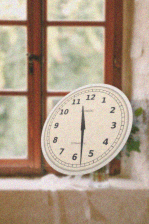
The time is **11:28**
